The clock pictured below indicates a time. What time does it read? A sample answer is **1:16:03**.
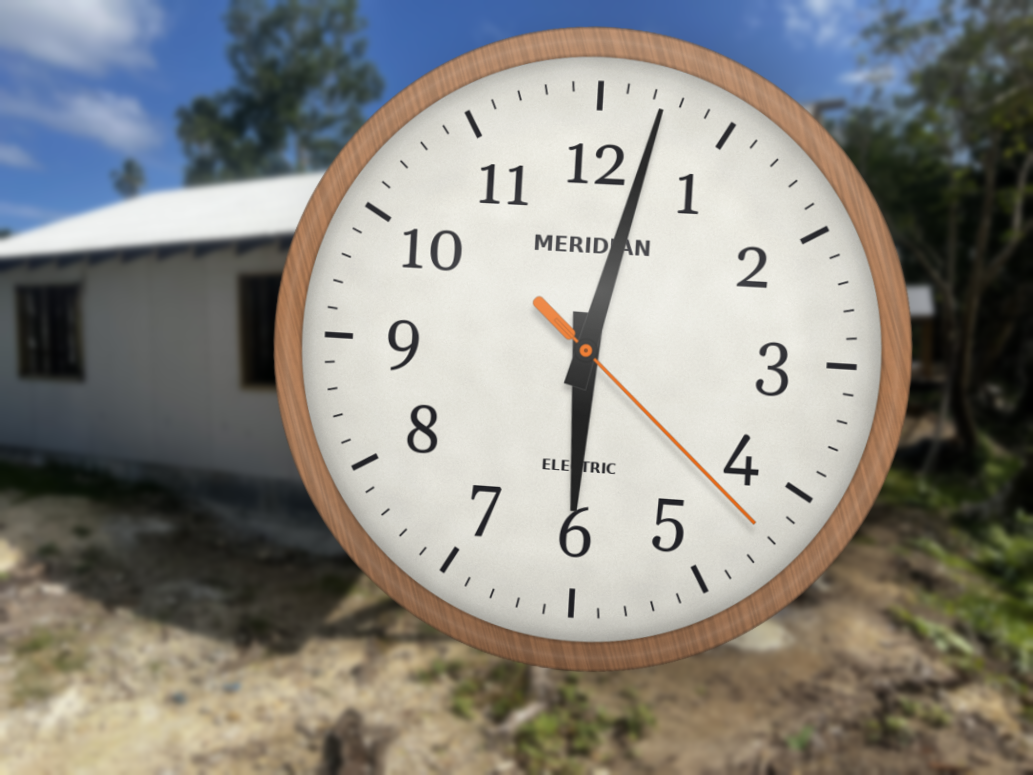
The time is **6:02:22**
